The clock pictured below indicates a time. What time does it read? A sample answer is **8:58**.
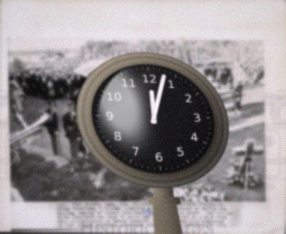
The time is **12:03**
